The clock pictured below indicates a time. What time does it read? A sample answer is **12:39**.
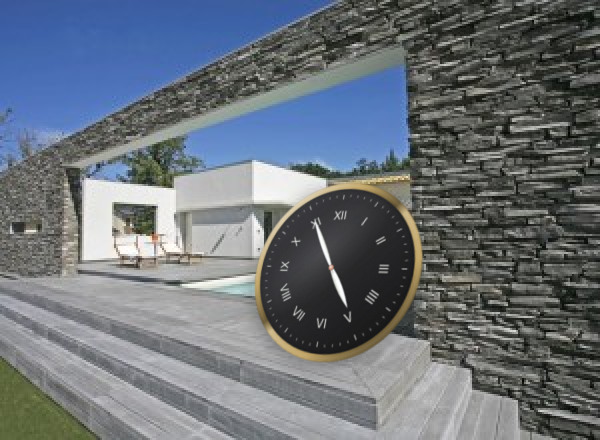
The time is **4:55**
